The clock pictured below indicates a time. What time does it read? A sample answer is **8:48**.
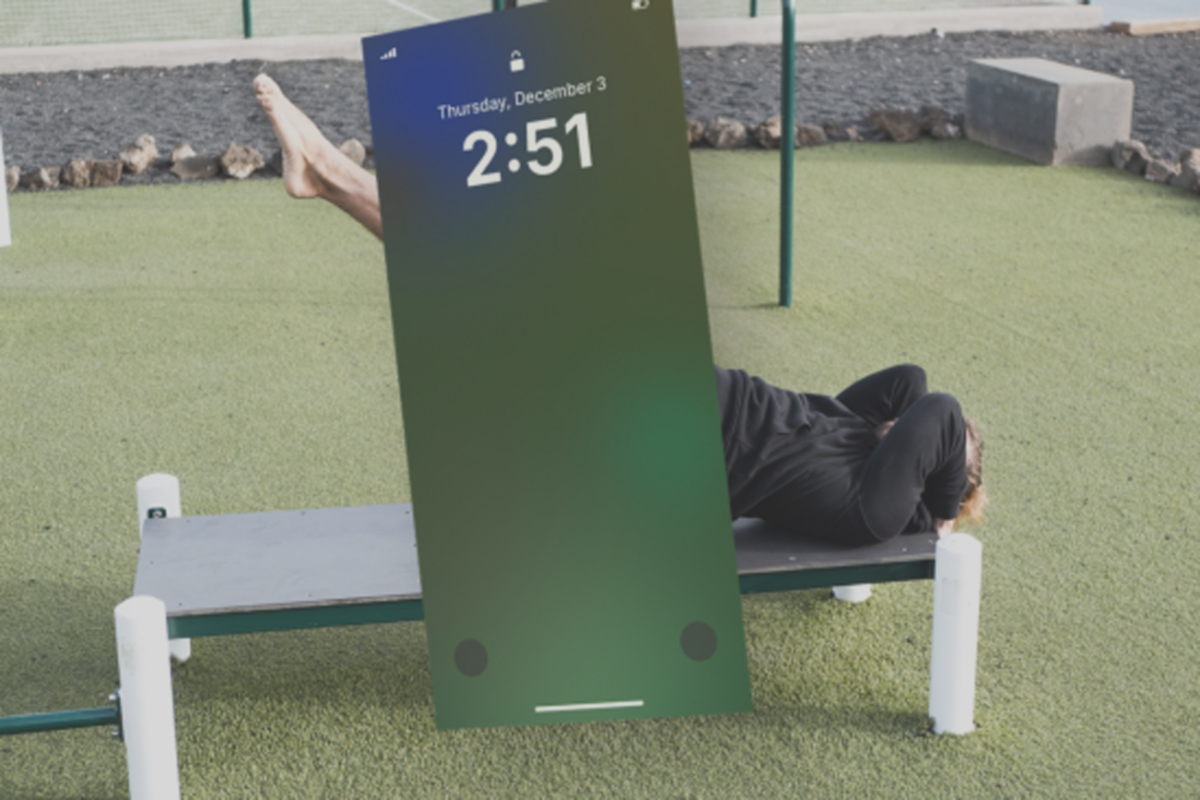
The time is **2:51**
